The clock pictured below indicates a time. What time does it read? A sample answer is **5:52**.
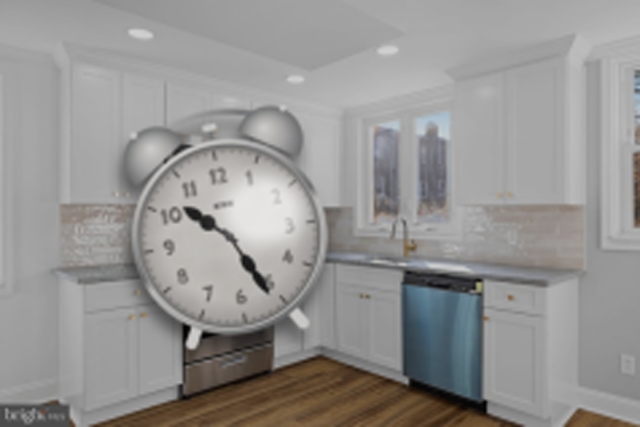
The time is **10:26**
